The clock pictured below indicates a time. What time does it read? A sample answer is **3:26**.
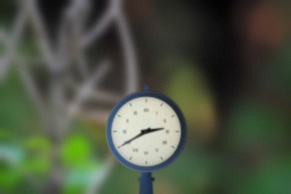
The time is **2:40**
